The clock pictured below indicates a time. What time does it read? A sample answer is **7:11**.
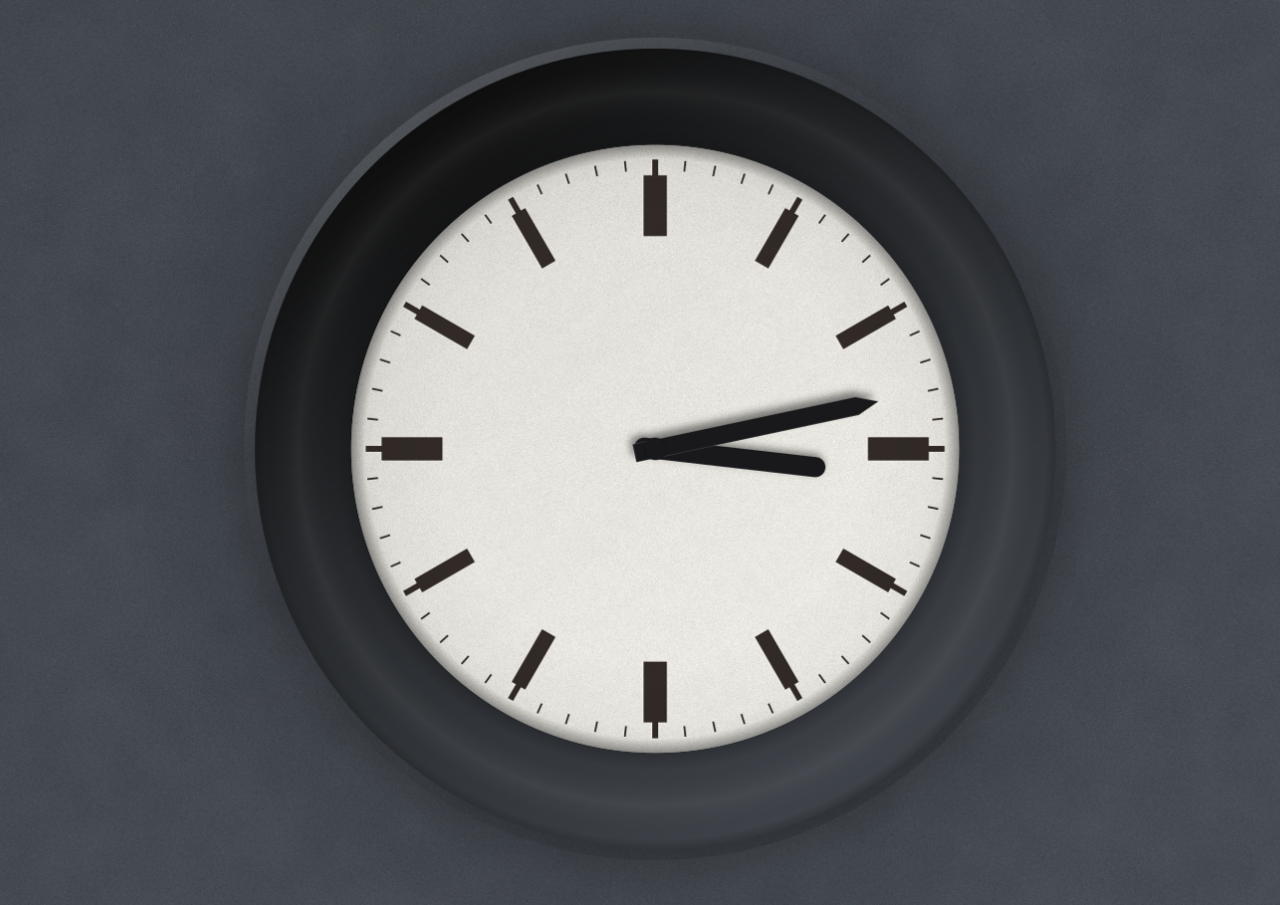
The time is **3:13**
